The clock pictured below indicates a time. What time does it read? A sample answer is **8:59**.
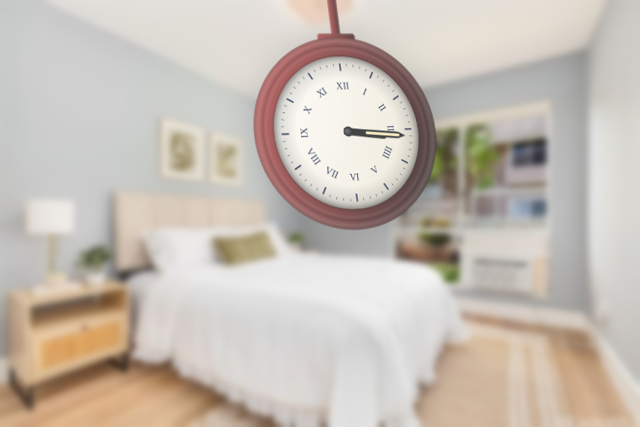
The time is **3:16**
